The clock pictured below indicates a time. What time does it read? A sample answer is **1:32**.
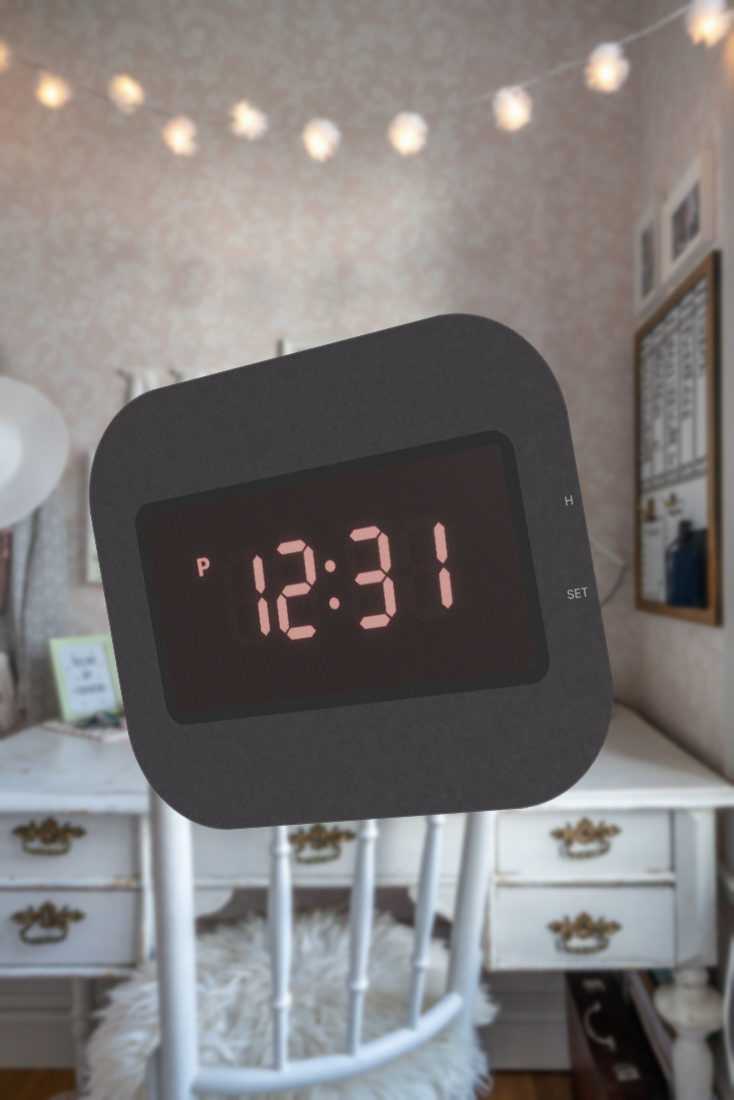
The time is **12:31**
